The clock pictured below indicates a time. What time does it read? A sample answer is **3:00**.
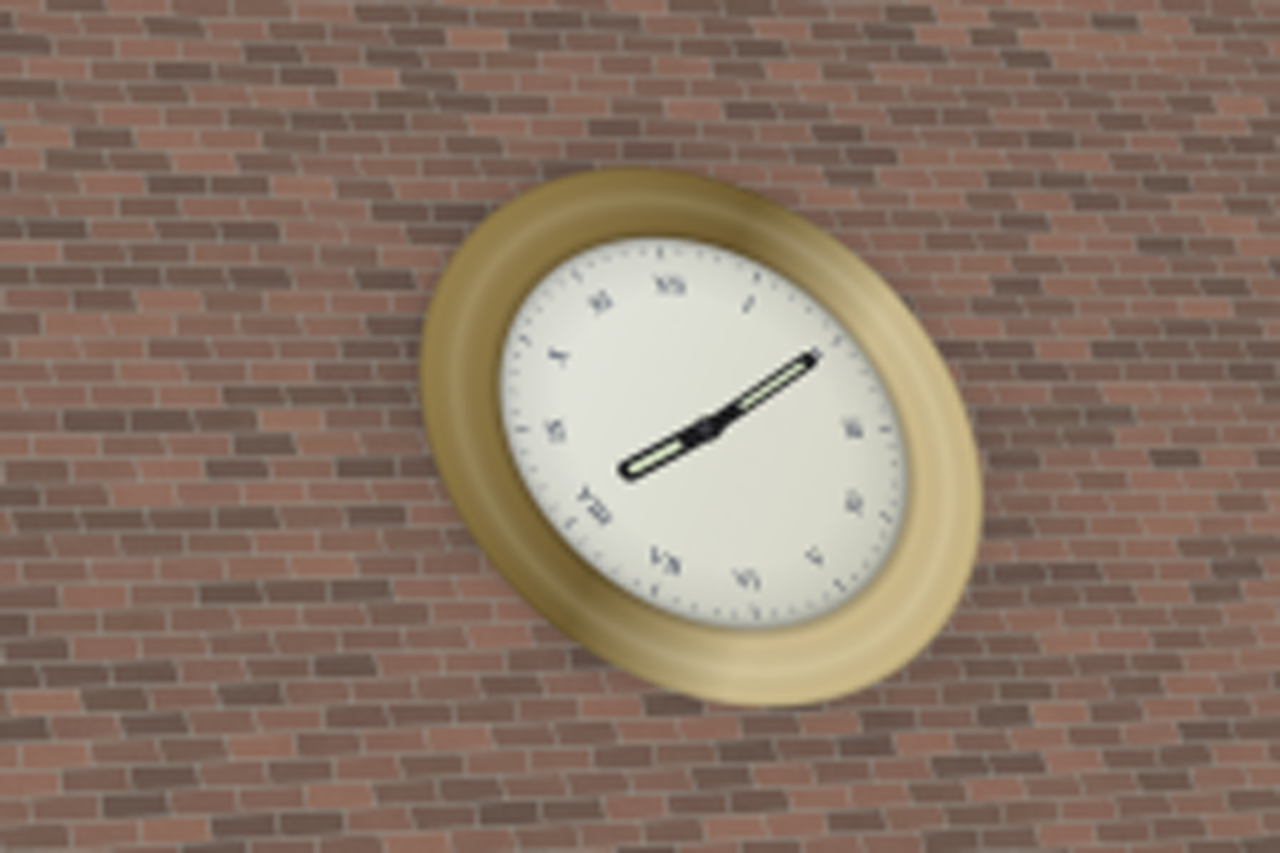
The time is **8:10**
